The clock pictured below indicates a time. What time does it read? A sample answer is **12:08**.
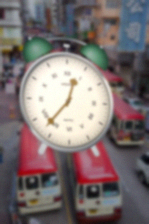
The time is **12:37**
